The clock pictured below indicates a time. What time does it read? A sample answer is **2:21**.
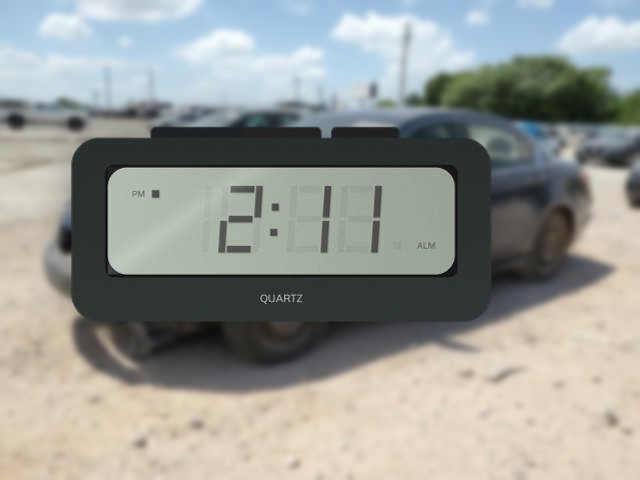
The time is **2:11**
